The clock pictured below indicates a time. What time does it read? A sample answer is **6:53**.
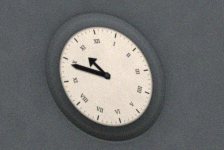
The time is **10:49**
